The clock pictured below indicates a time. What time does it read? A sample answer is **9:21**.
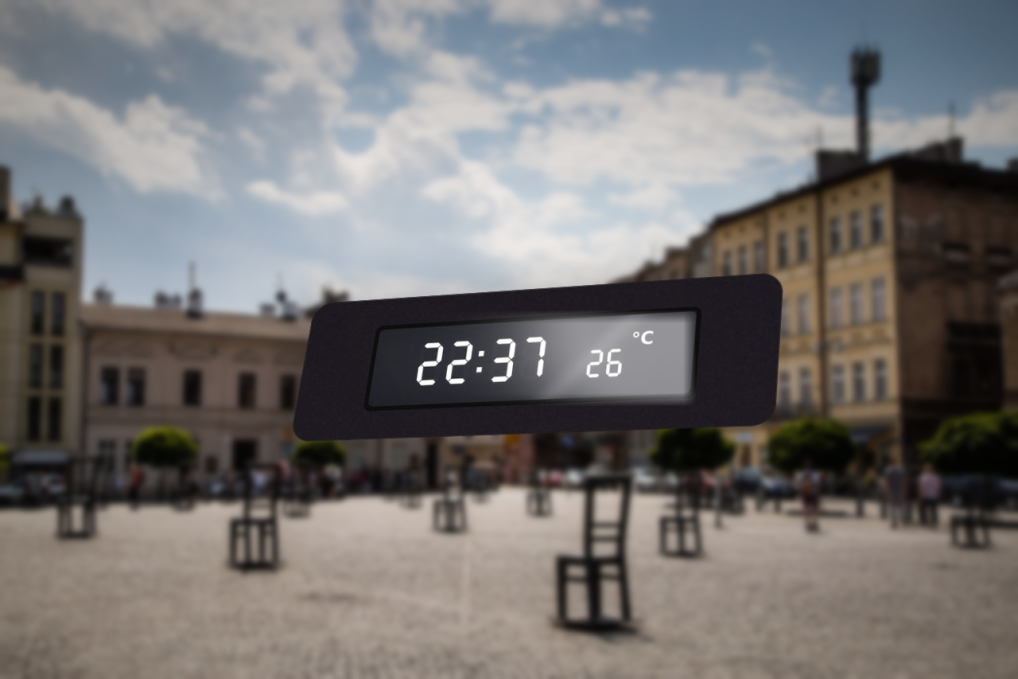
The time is **22:37**
